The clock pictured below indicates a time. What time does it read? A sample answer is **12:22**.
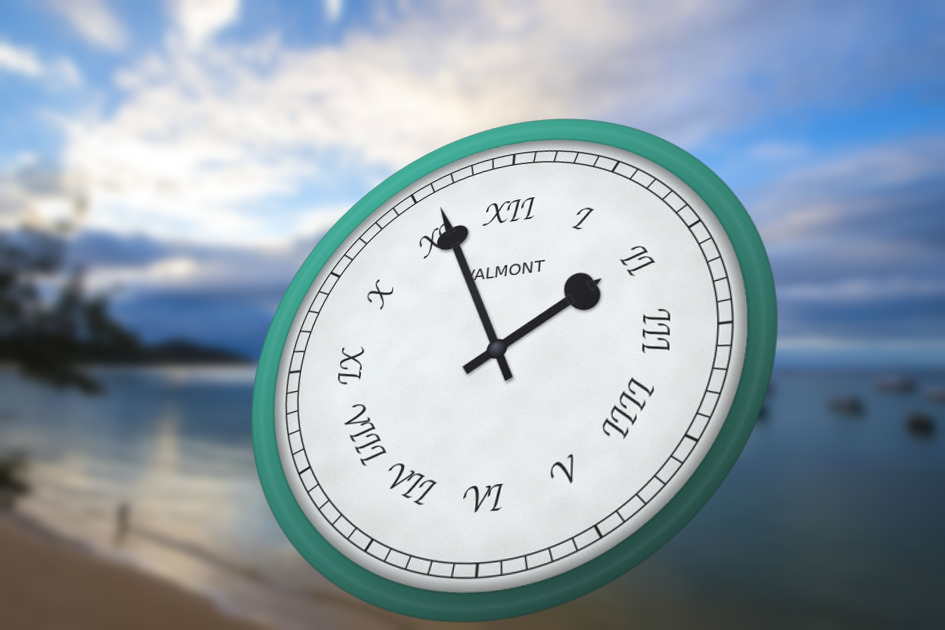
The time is **1:56**
